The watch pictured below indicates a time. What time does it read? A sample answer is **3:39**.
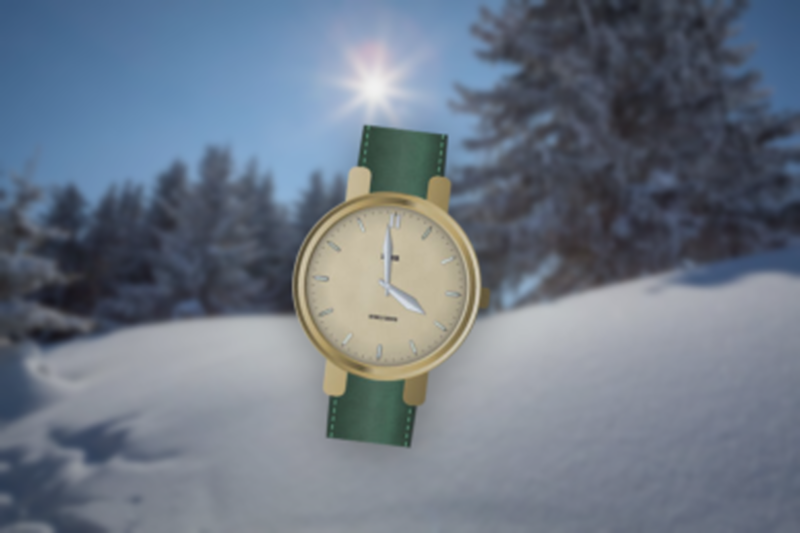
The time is **3:59**
